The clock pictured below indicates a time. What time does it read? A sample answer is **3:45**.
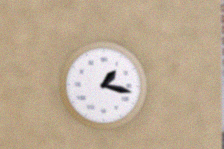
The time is **1:17**
